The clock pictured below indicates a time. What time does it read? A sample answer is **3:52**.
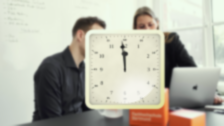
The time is **11:59**
